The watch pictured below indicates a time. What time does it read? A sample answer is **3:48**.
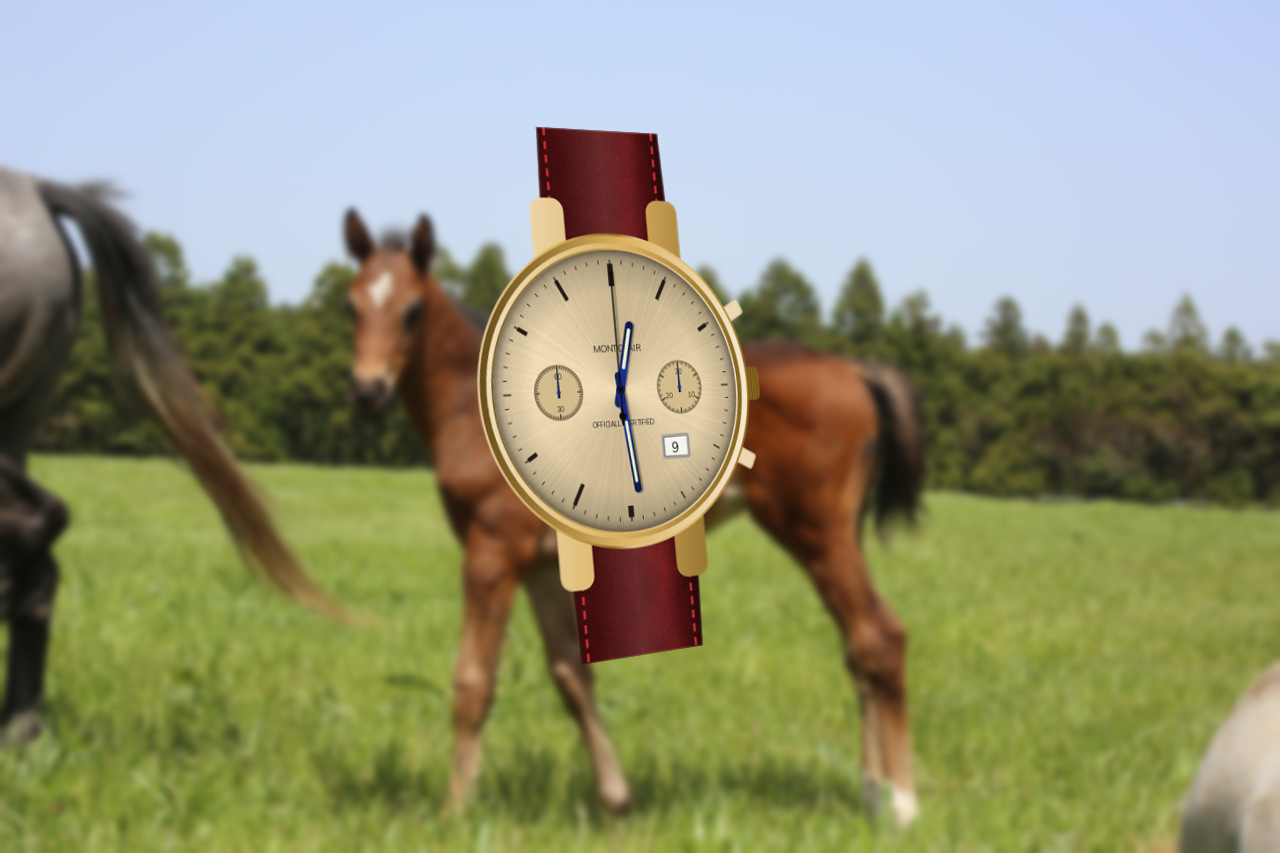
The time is **12:29**
